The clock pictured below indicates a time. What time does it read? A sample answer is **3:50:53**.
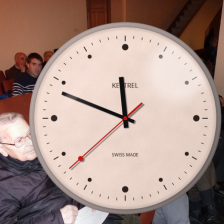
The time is **11:48:38**
